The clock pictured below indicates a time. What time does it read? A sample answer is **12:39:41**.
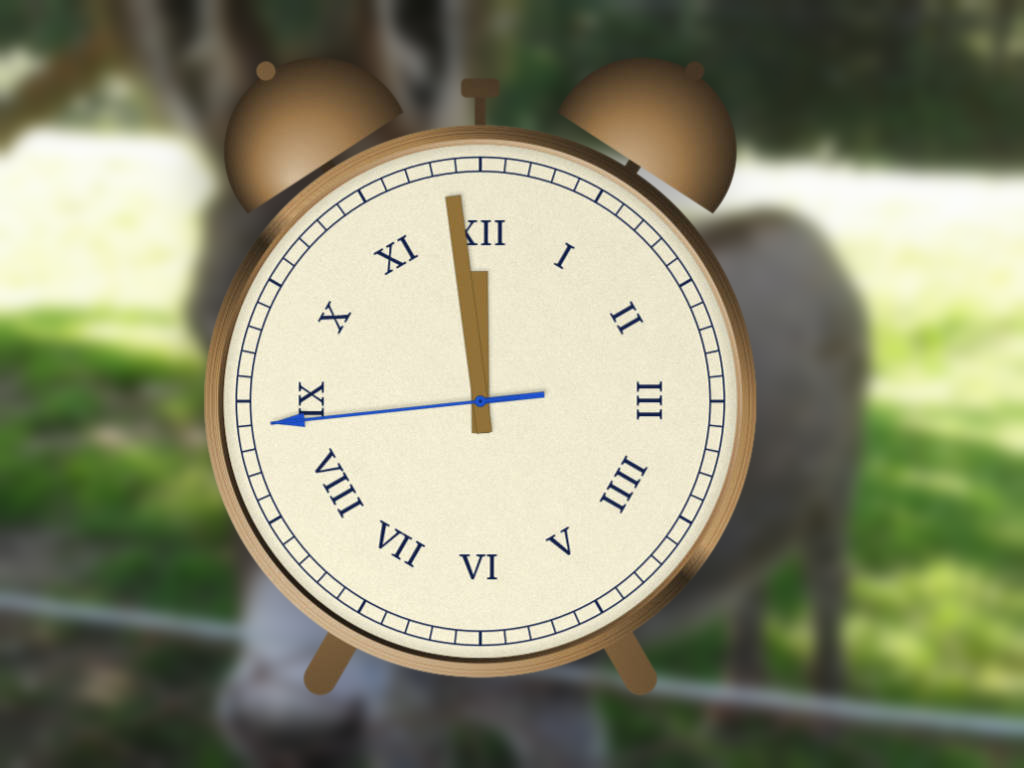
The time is **11:58:44**
